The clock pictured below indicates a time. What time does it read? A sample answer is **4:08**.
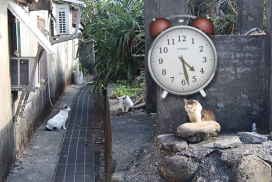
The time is **4:28**
